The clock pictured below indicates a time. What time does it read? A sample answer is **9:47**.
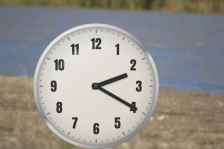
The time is **2:20**
